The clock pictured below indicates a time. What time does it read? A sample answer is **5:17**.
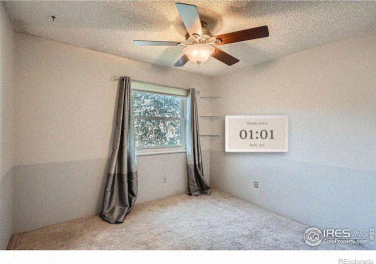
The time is **1:01**
